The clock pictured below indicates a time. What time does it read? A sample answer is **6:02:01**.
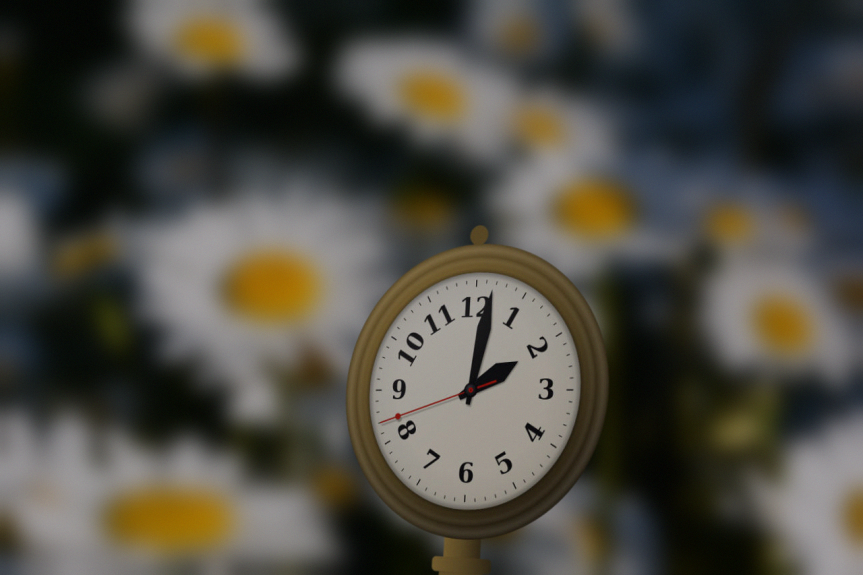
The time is **2:01:42**
